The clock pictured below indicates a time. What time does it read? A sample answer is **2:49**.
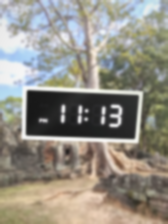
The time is **11:13**
